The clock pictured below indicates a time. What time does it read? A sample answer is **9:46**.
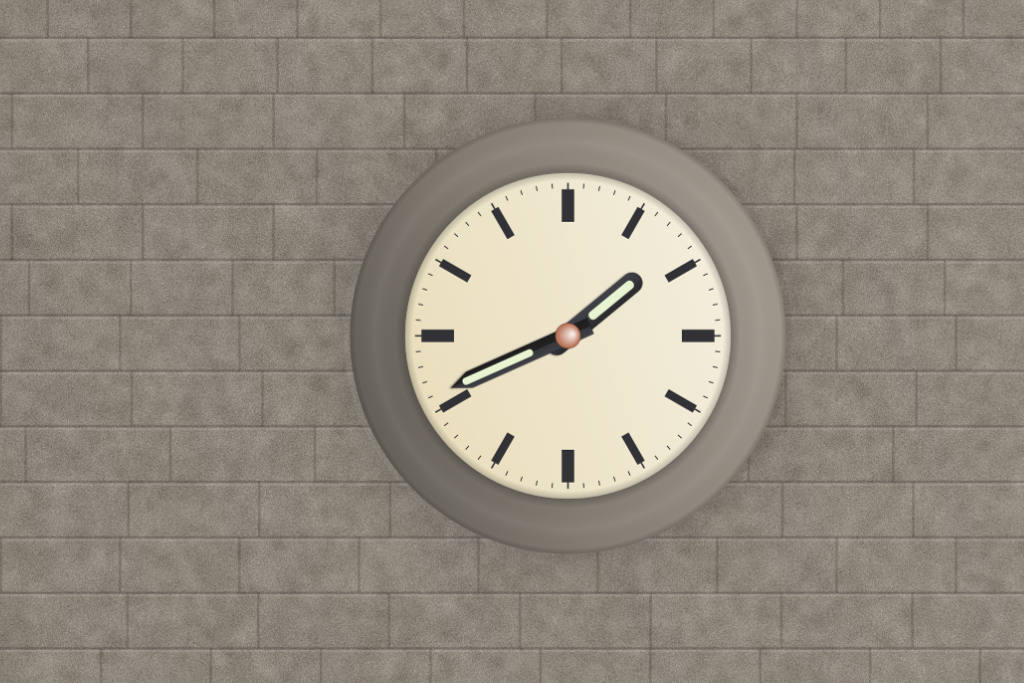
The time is **1:41**
